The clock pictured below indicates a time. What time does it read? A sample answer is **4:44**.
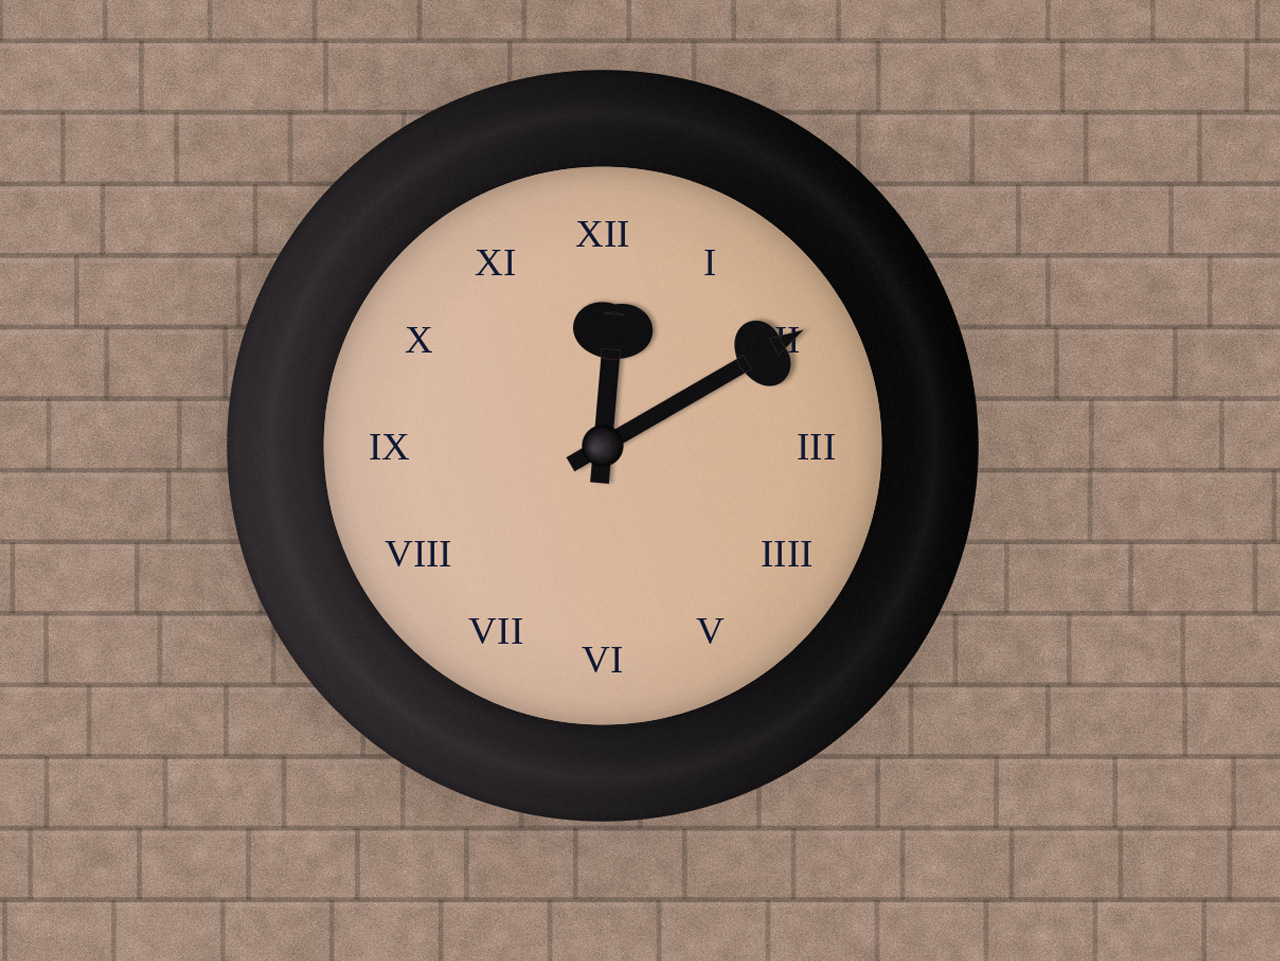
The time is **12:10**
